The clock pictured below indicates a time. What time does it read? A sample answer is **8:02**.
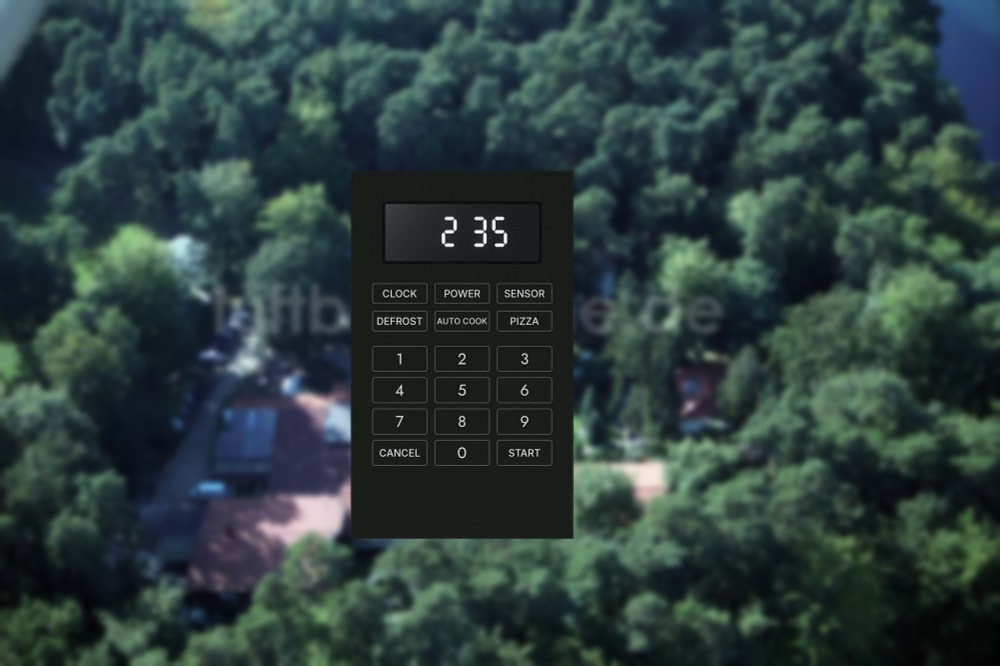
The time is **2:35**
